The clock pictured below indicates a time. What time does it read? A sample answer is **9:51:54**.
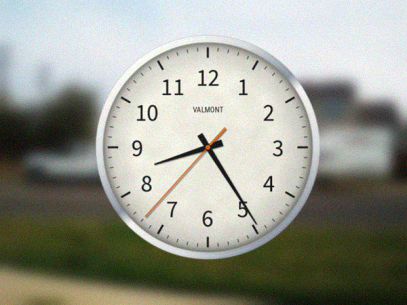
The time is **8:24:37**
